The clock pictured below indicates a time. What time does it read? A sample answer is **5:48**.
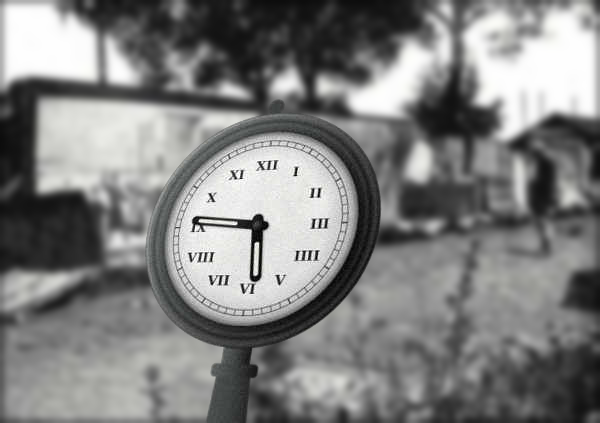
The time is **5:46**
